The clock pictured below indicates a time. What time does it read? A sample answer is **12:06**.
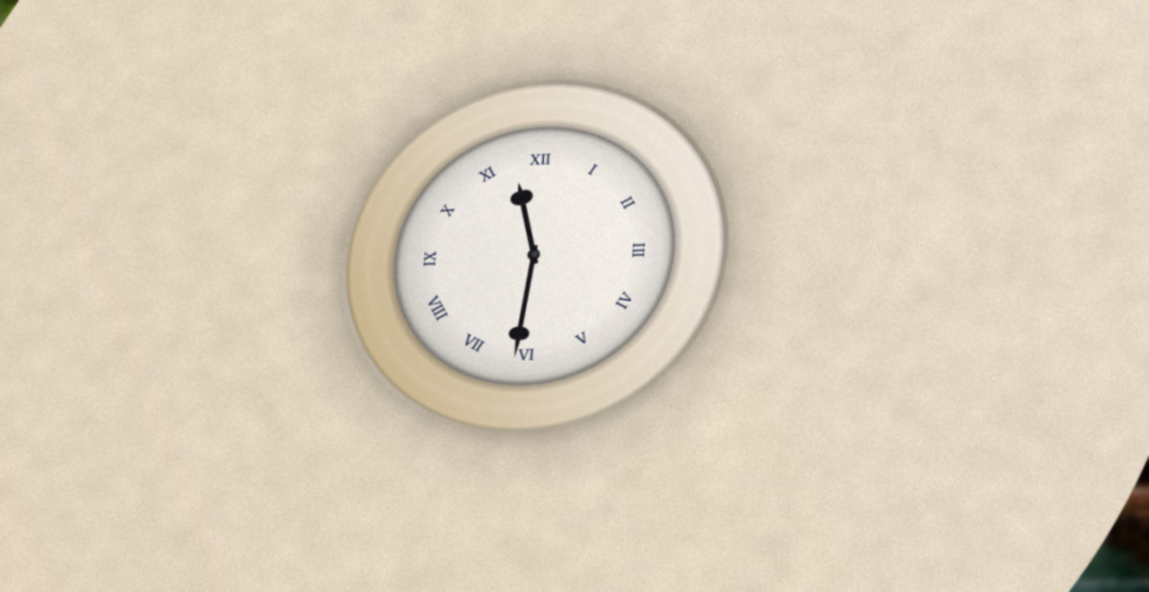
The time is **11:31**
